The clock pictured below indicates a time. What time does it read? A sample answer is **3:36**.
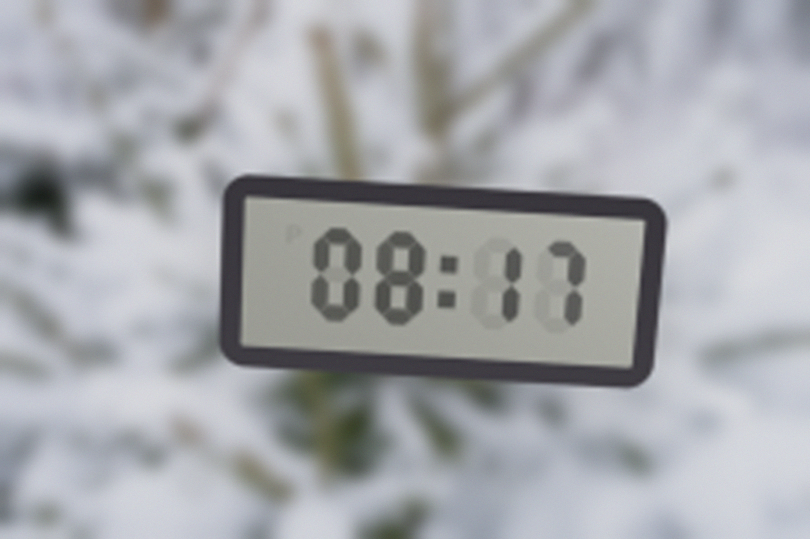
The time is **8:17**
